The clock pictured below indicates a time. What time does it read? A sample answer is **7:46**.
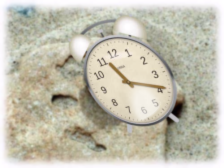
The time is **11:19**
